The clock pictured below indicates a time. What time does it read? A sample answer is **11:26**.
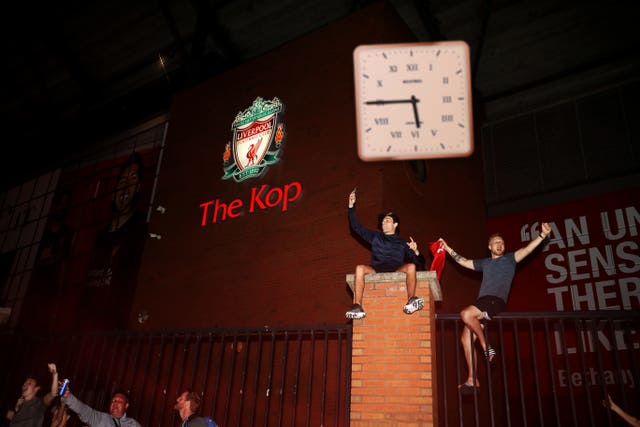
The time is **5:45**
